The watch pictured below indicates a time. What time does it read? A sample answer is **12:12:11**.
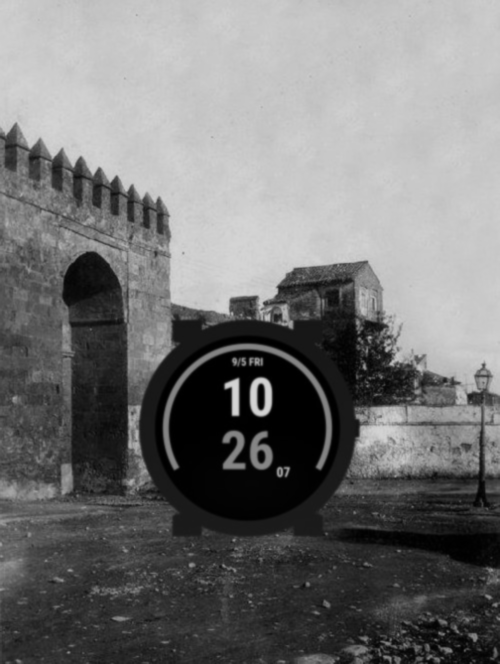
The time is **10:26:07**
